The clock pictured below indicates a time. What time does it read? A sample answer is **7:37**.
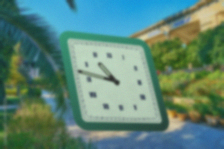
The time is **10:47**
